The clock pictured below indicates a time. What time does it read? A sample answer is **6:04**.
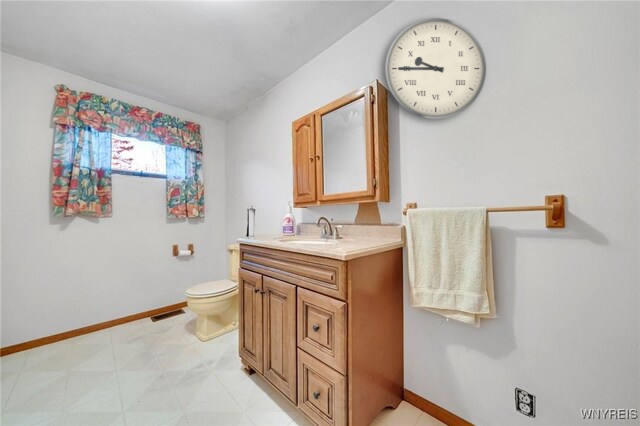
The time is **9:45**
